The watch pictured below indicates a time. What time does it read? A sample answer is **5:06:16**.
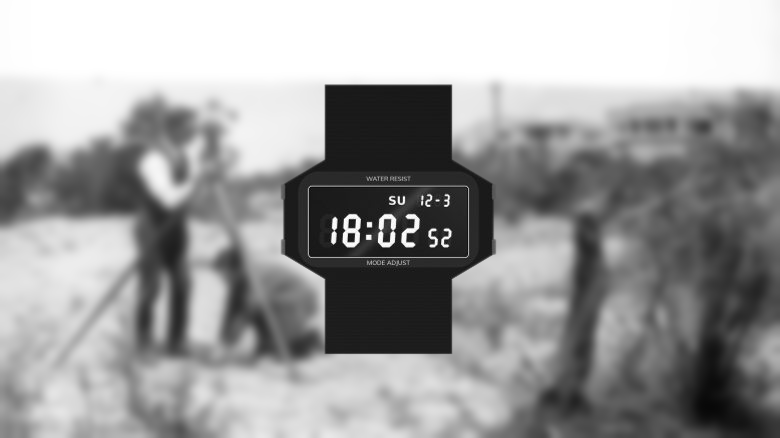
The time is **18:02:52**
